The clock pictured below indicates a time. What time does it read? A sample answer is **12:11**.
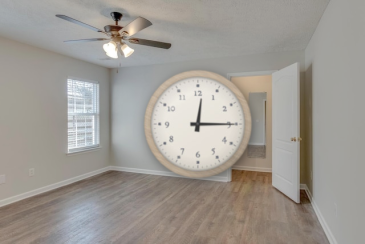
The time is **12:15**
